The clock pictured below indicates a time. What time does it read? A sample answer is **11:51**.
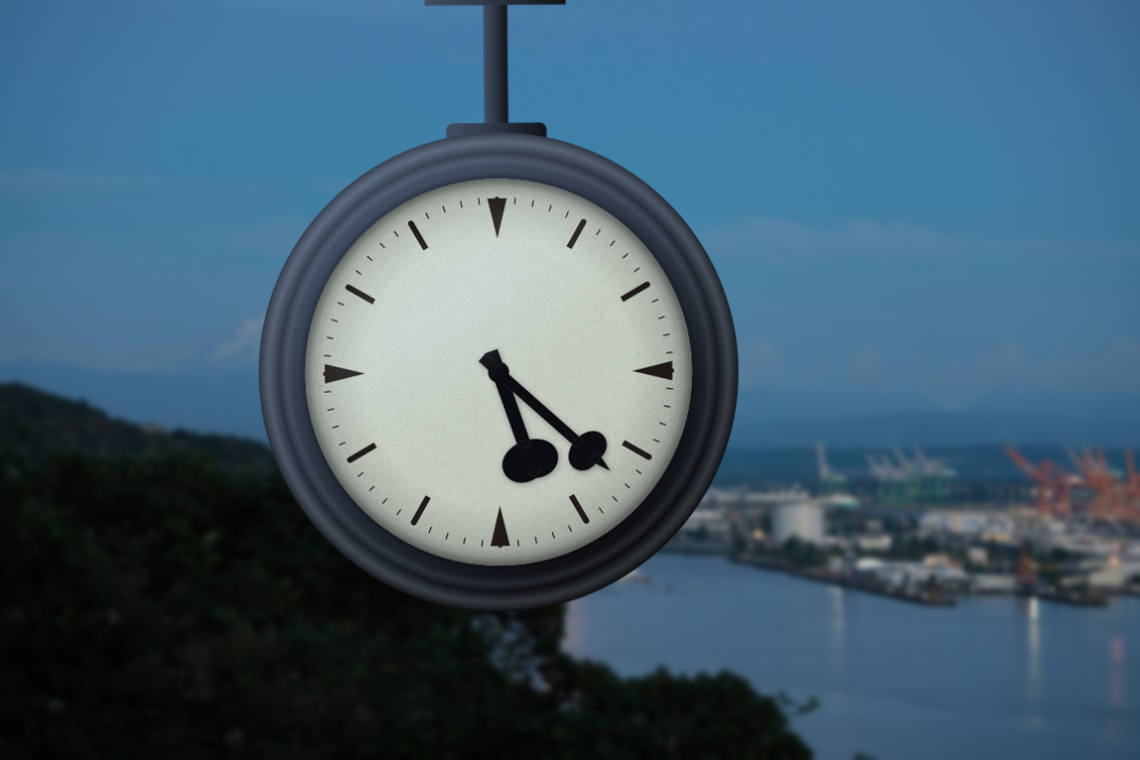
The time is **5:22**
